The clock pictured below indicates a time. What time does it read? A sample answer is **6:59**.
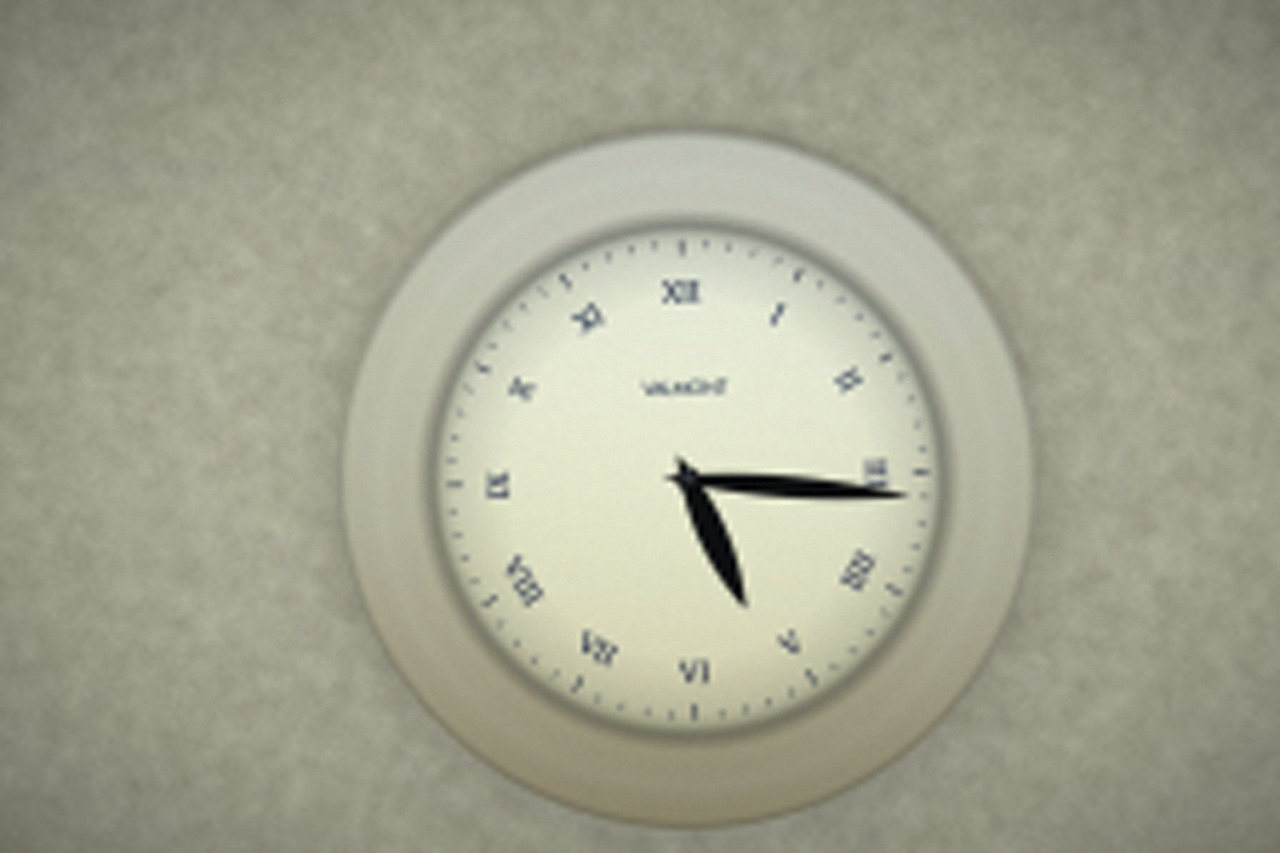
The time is **5:16**
